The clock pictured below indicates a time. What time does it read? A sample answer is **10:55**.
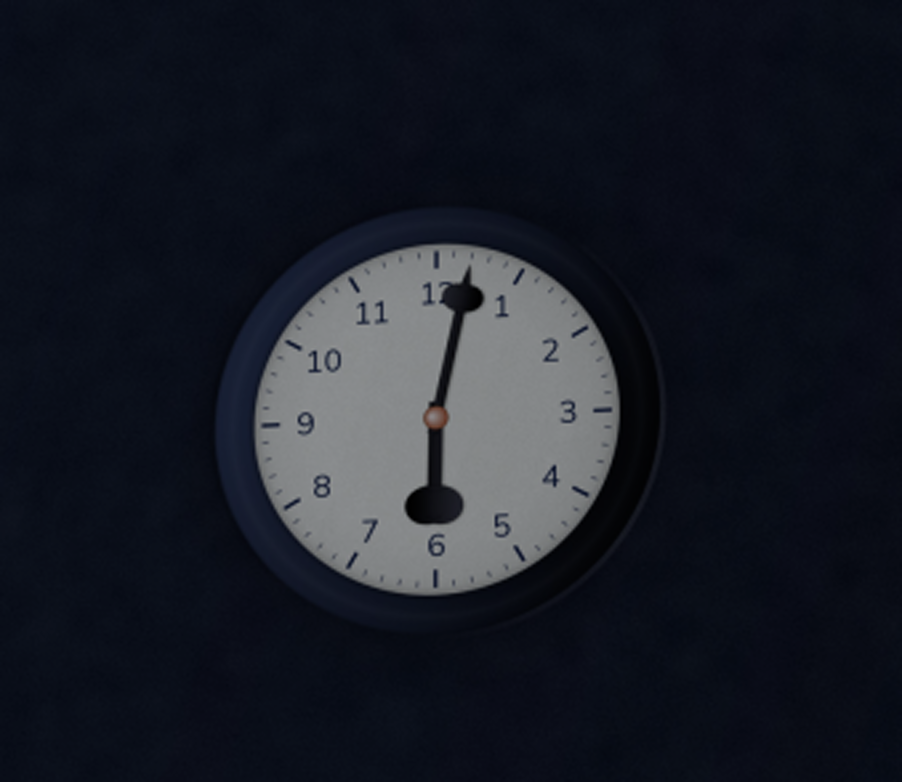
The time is **6:02**
